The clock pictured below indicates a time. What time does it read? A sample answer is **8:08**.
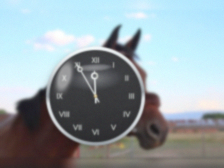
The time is **11:55**
